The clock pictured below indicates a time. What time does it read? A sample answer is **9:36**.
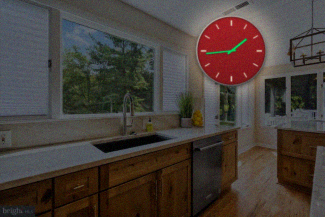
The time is **1:44**
